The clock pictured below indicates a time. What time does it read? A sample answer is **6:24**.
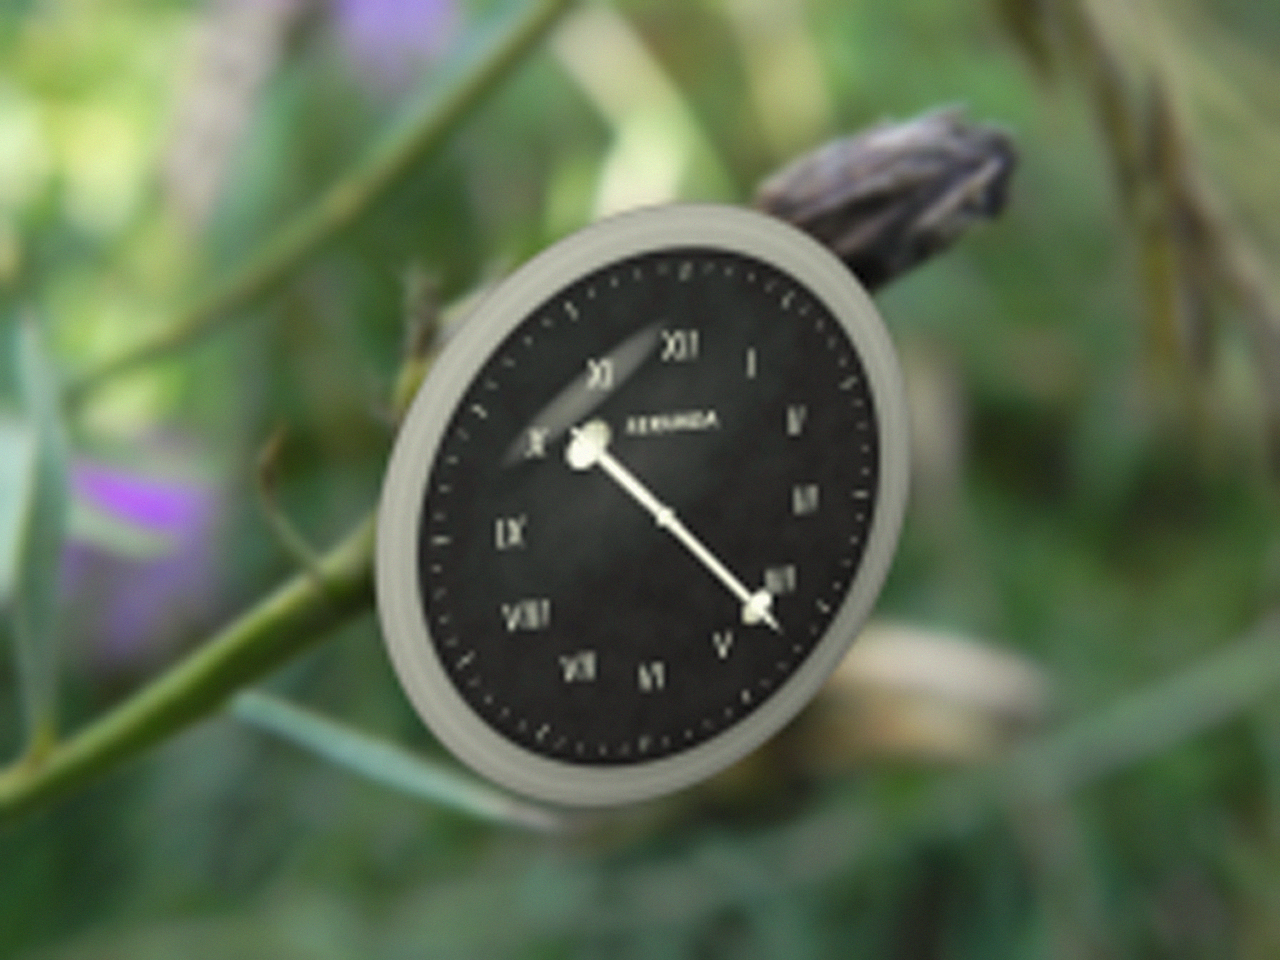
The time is **10:22**
